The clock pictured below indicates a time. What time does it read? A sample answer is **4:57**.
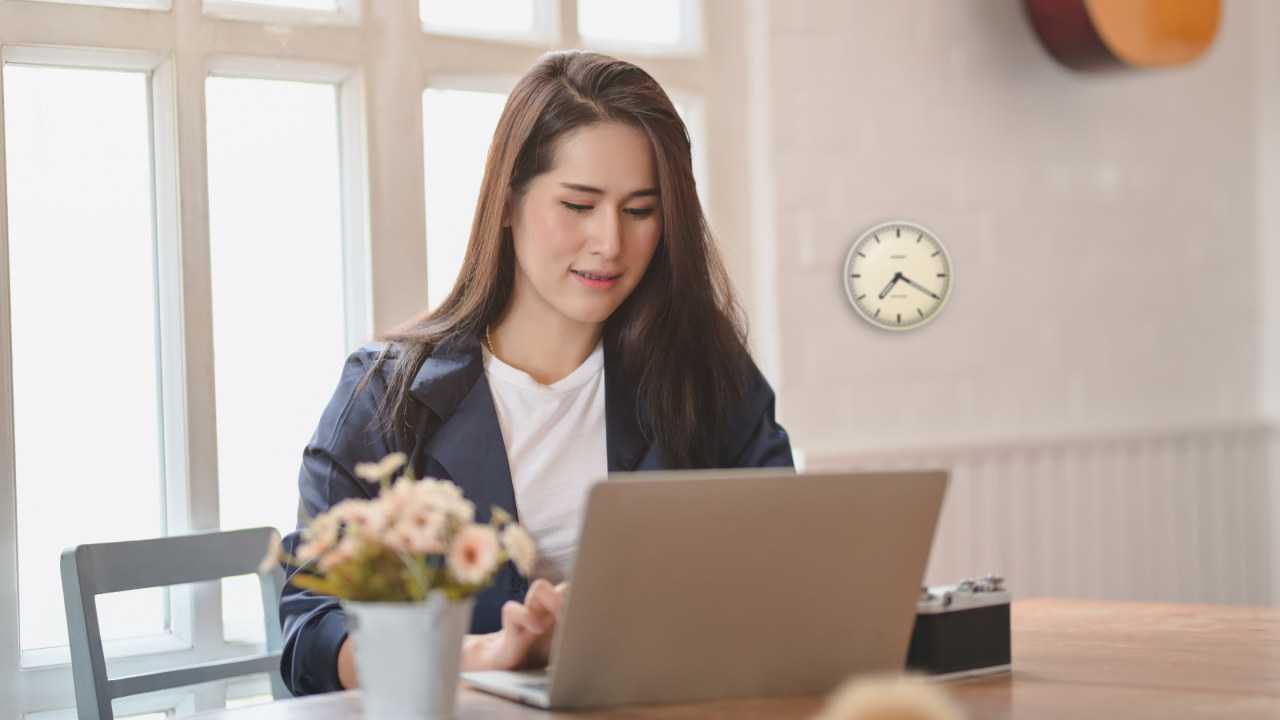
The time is **7:20**
